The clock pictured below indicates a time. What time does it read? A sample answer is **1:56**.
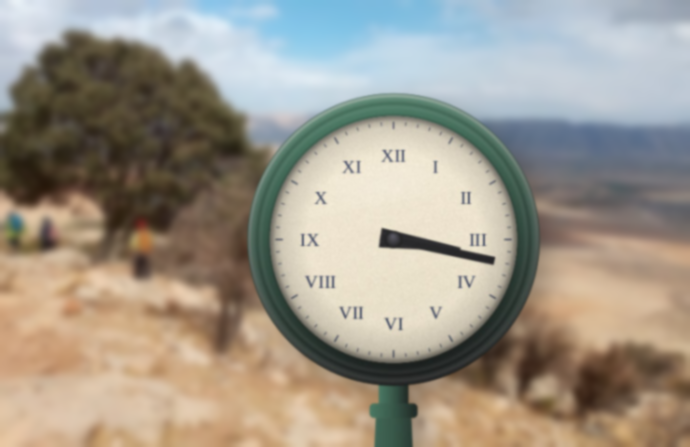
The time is **3:17**
